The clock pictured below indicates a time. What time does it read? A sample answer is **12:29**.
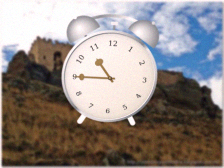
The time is **10:45**
